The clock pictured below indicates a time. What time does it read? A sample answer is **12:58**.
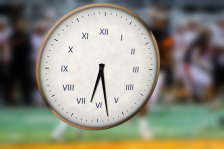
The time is **6:28**
